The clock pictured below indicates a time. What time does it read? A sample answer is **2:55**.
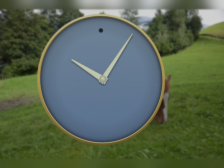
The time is **10:06**
